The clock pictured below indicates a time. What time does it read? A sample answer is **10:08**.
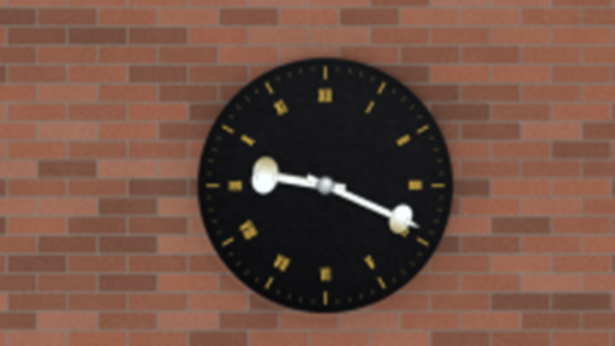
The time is **9:19**
